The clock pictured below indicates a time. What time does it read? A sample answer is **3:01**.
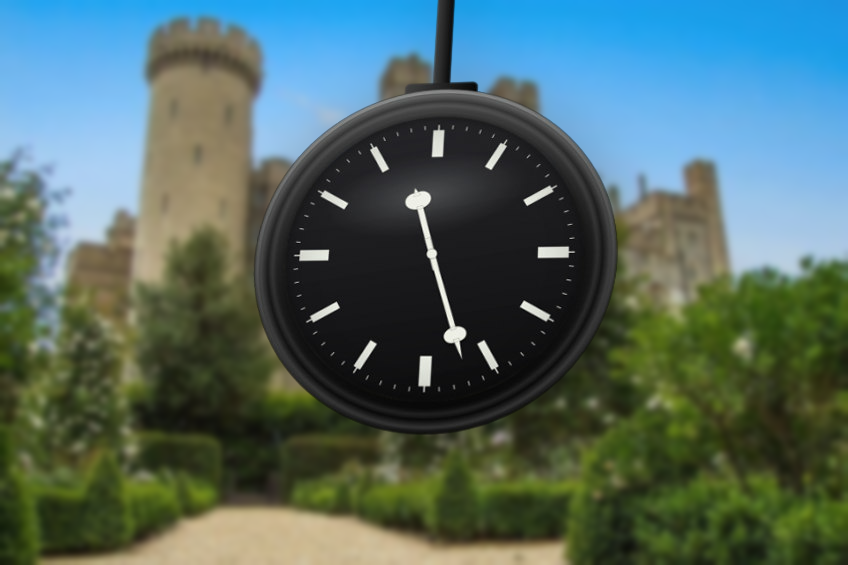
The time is **11:27**
